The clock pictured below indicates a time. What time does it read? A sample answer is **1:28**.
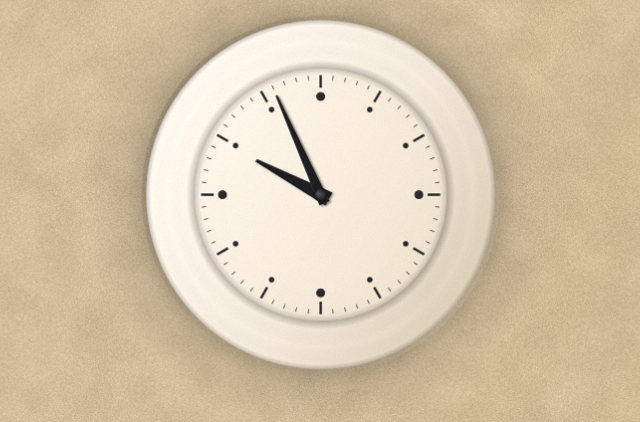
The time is **9:56**
